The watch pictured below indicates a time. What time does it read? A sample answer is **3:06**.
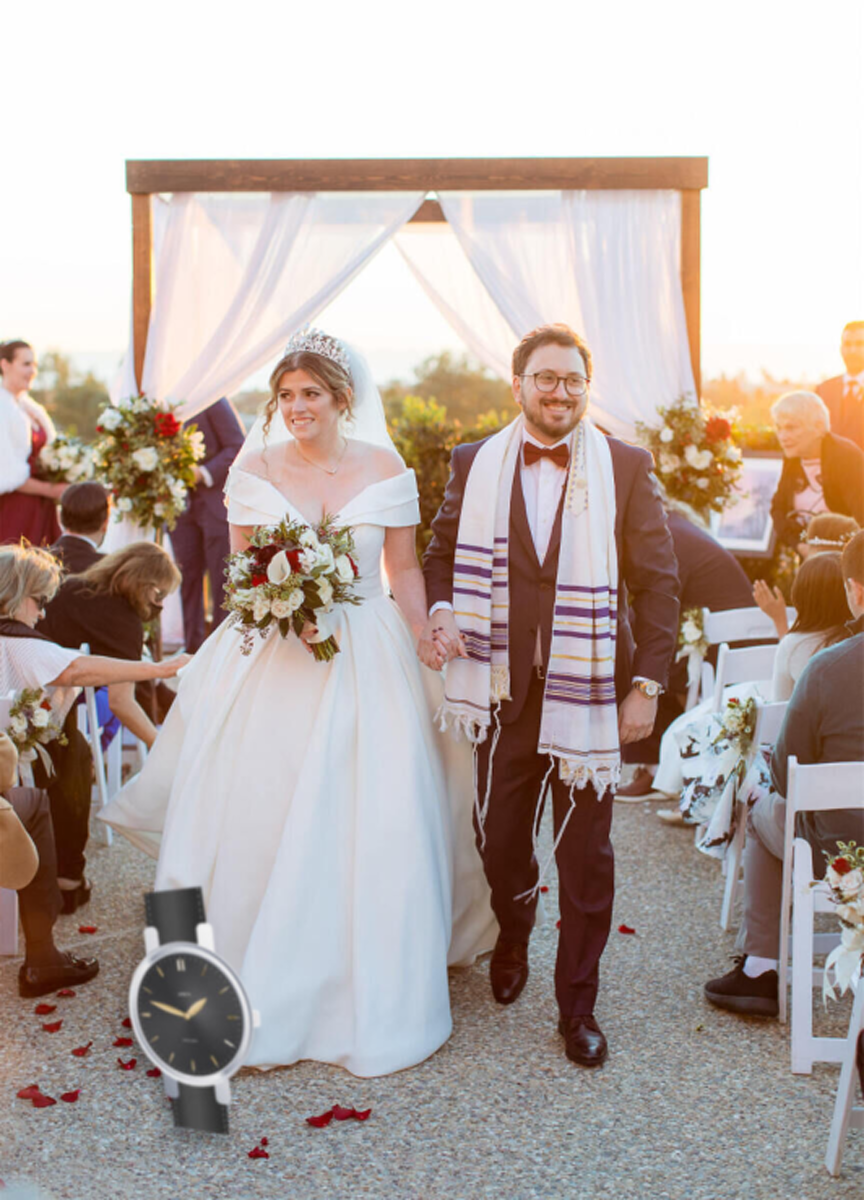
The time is **1:48**
